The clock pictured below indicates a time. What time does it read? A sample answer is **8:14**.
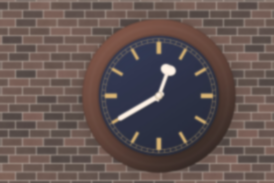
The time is **12:40**
